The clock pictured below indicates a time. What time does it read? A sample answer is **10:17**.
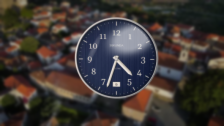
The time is **4:33**
